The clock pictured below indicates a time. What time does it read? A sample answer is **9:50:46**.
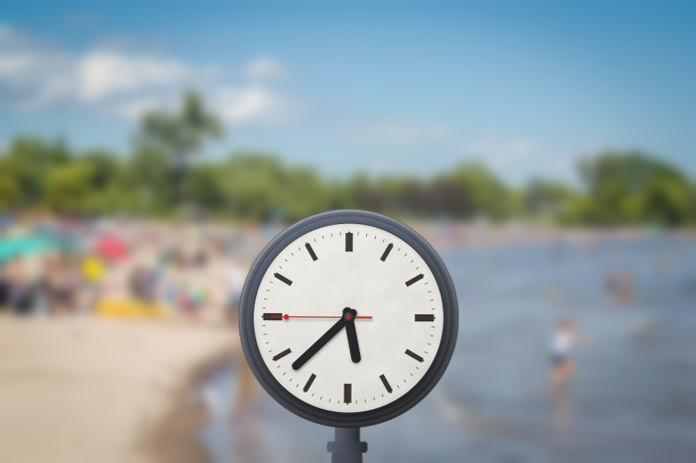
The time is **5:37:45**
